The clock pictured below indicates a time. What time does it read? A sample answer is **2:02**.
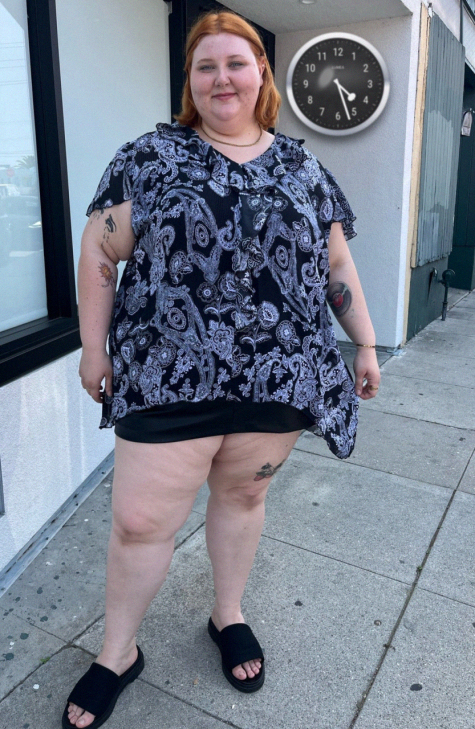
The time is **4:27**
